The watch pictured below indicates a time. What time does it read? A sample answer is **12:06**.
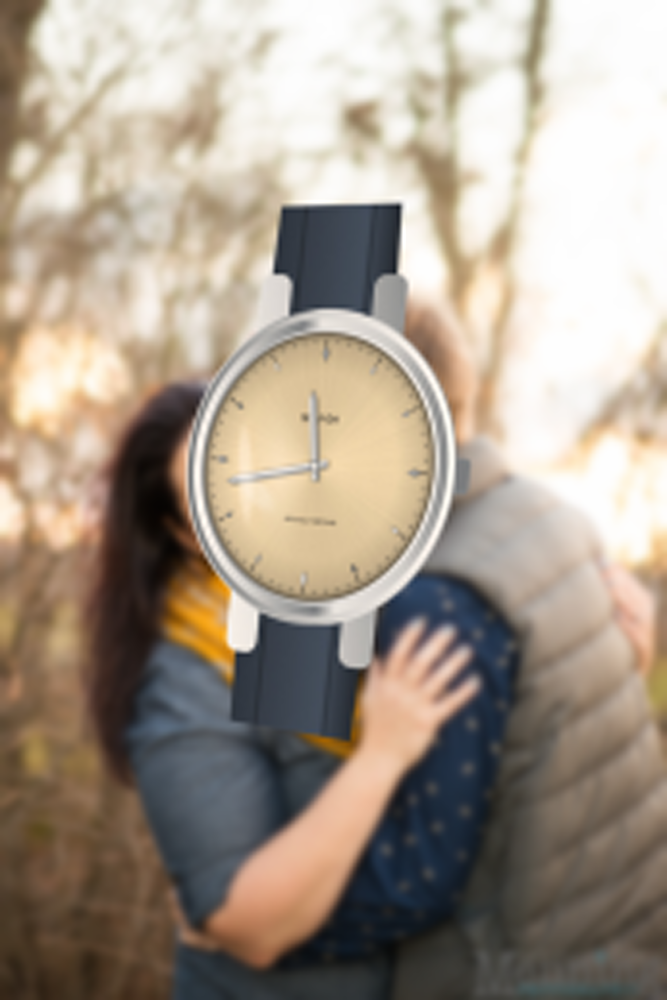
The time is **11:43**
